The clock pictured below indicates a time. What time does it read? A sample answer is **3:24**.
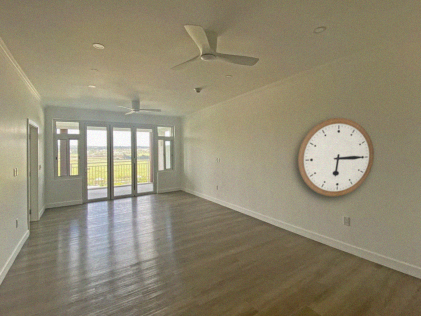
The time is **6:15**
